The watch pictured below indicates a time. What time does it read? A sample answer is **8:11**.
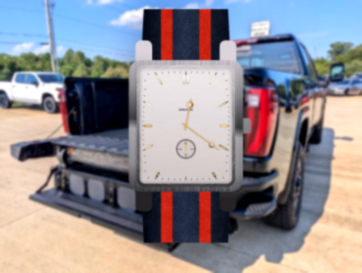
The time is **12:21**
